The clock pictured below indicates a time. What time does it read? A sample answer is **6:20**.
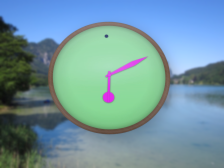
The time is **6:11**
